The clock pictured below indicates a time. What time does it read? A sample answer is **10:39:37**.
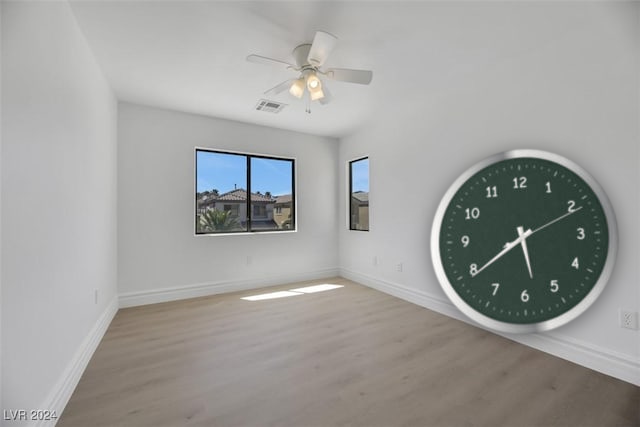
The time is **5:39:11**
